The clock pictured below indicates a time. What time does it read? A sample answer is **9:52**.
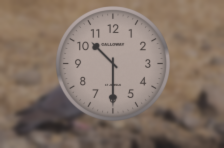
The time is **10:30**
